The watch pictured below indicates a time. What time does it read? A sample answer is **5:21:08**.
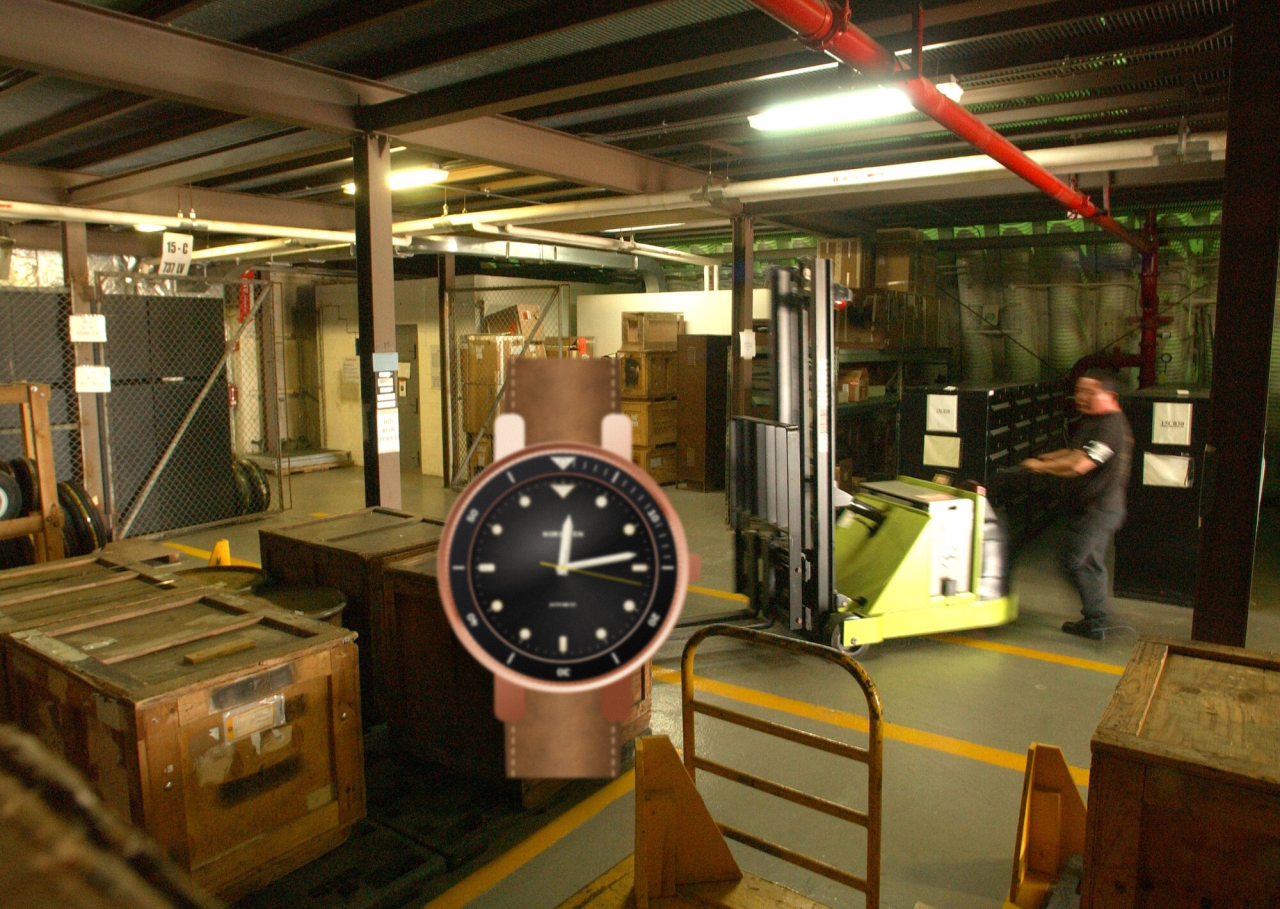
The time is **12:13:17**
